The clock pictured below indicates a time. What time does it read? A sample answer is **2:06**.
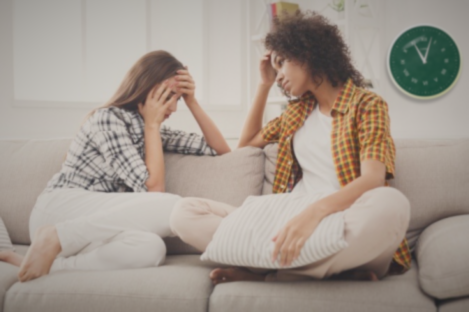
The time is **11:03**
